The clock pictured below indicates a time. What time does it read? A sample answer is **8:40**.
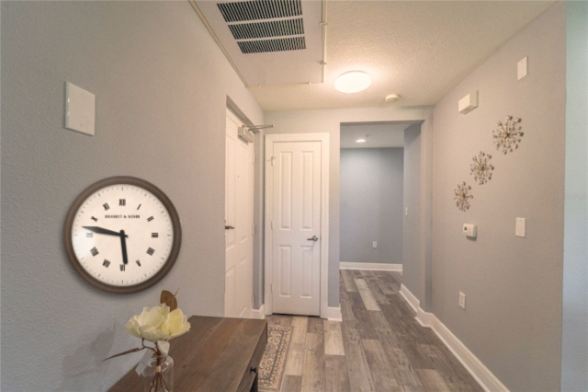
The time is **5:47**
